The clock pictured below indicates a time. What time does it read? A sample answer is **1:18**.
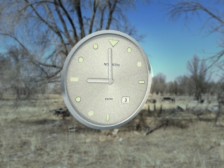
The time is **8:59**
